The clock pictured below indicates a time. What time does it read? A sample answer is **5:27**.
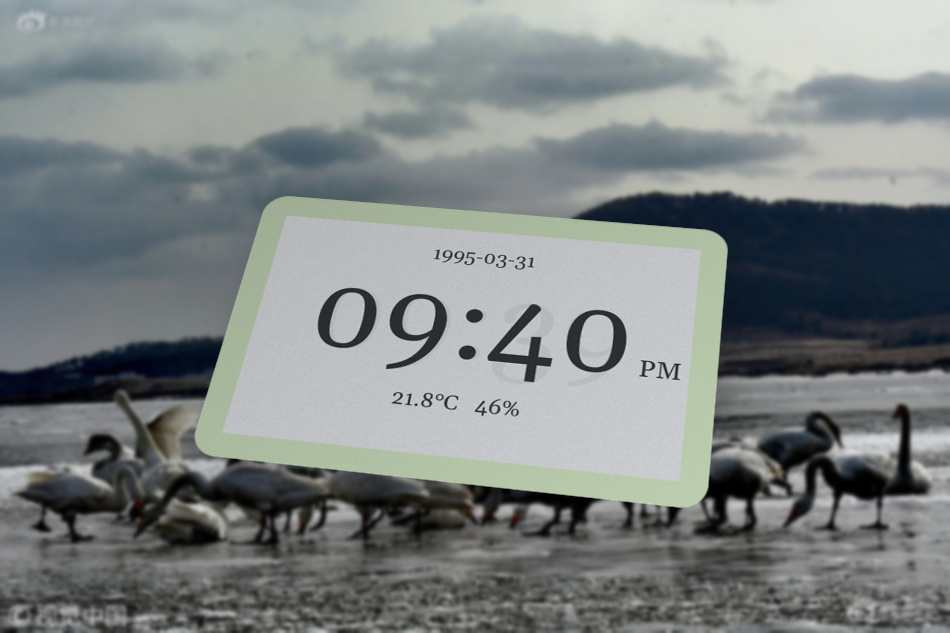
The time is **9:40**
